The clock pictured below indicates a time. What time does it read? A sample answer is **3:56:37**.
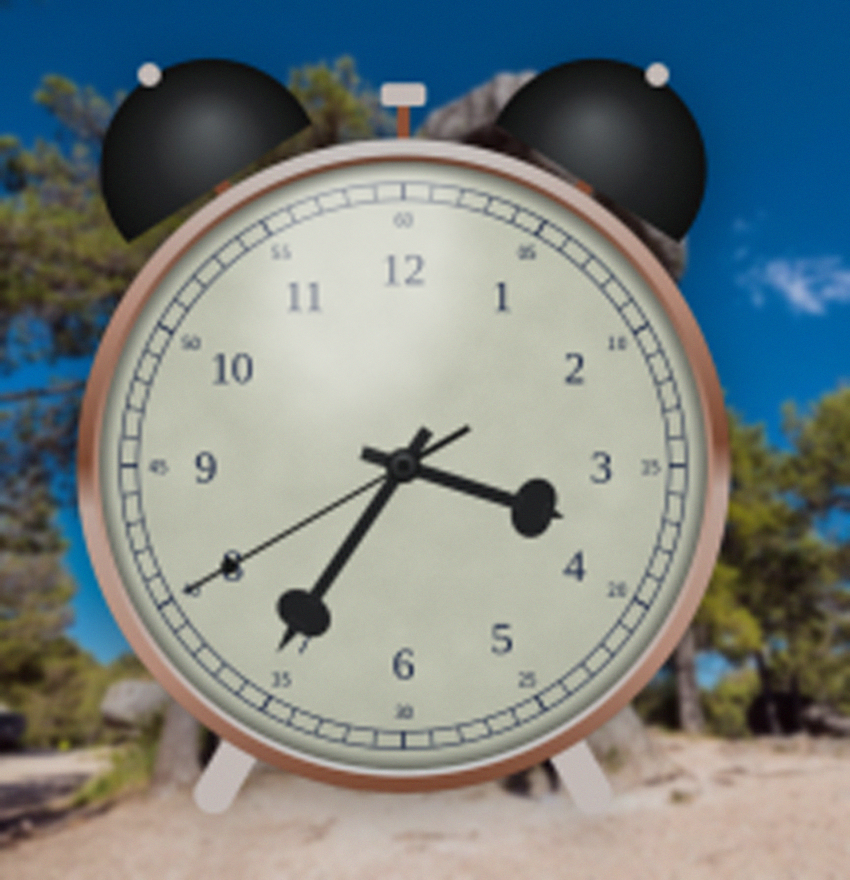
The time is **3:35:40**
